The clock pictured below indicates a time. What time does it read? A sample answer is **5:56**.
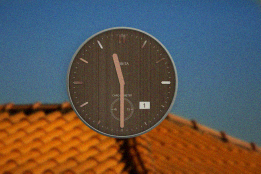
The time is **11:30**
